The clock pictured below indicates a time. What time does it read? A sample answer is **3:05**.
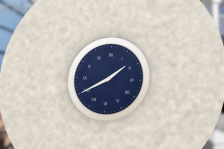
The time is **1:40**
